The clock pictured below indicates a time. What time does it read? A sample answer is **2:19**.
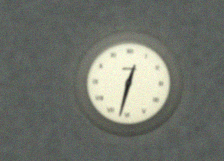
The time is **12:32**
